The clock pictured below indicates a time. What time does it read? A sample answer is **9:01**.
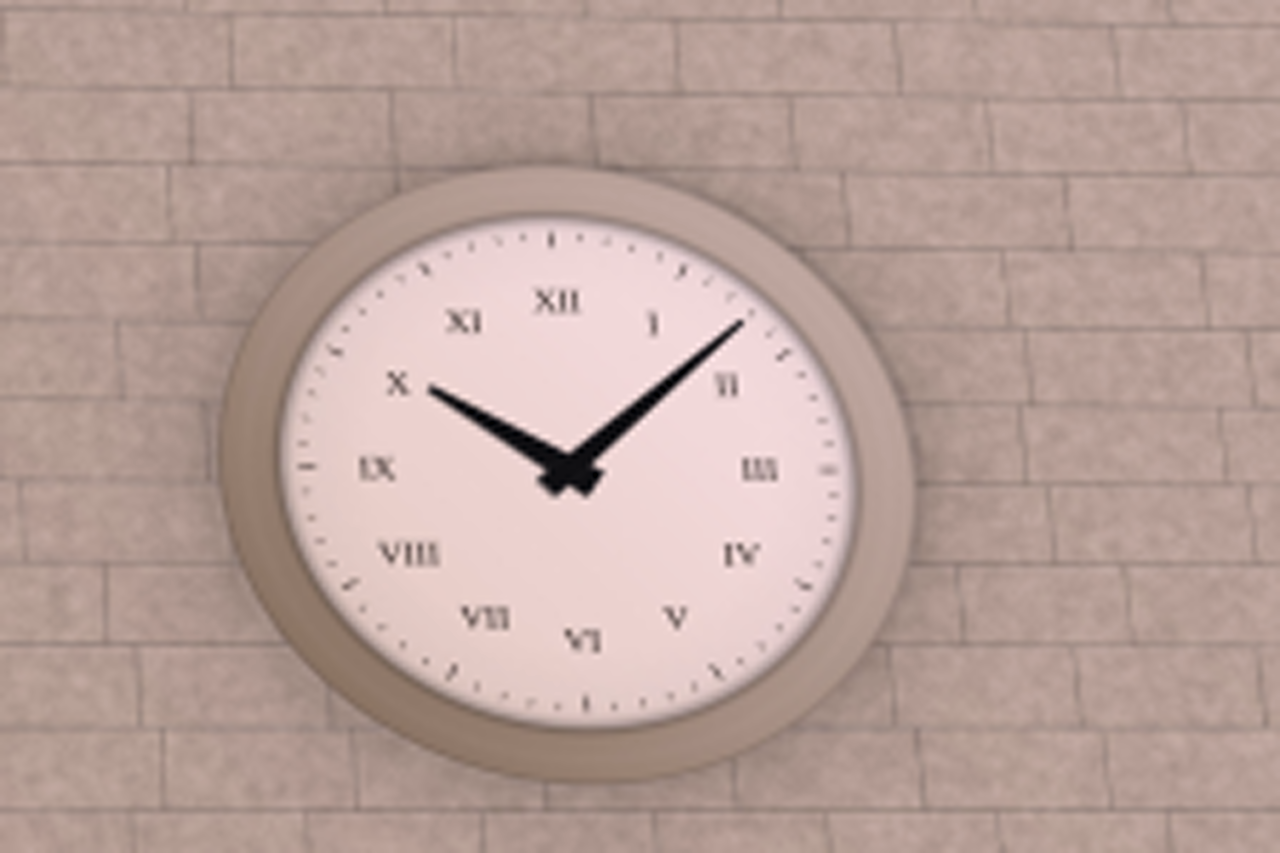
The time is **10:08**
